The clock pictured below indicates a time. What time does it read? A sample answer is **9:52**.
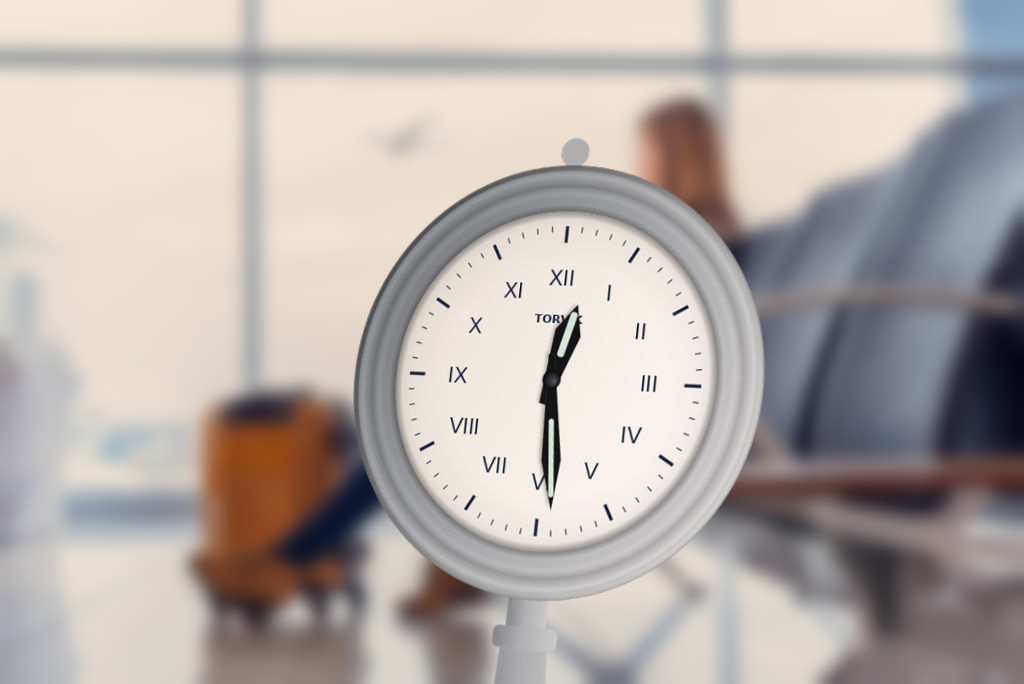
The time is **12:29**
